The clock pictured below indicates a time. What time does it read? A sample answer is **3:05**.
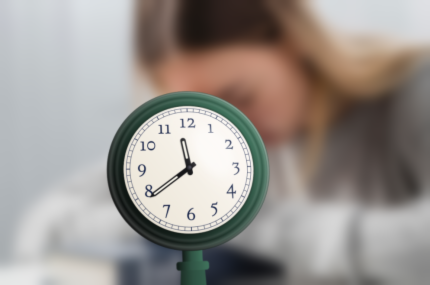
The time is **11:39**
